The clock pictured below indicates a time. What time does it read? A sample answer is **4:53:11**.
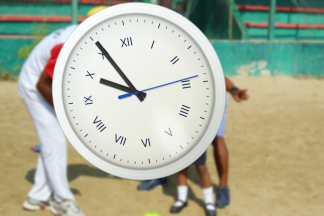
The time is **9:55:14**
